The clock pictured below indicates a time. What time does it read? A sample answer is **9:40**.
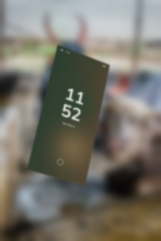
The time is **11:52**
